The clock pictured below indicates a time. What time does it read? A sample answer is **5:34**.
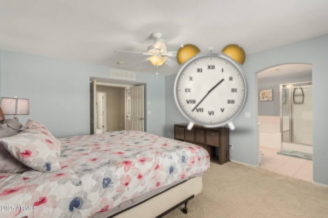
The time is **1:37**
